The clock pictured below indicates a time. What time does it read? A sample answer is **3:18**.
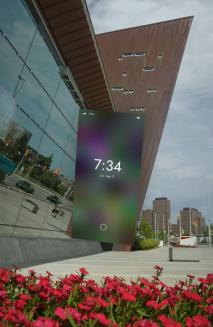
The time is **7:34**
